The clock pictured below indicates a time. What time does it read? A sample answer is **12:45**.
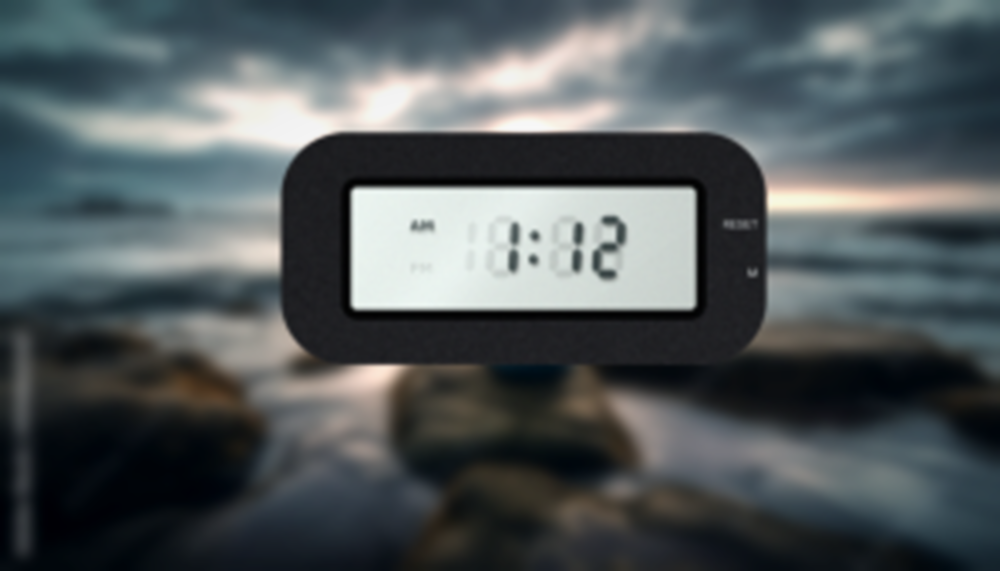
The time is **1:12**
